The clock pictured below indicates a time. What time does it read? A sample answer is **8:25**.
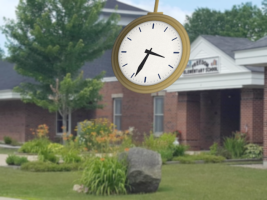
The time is **3:34**
